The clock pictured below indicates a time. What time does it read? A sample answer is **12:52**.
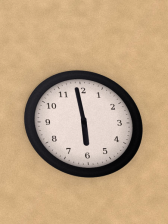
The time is **5:59**
